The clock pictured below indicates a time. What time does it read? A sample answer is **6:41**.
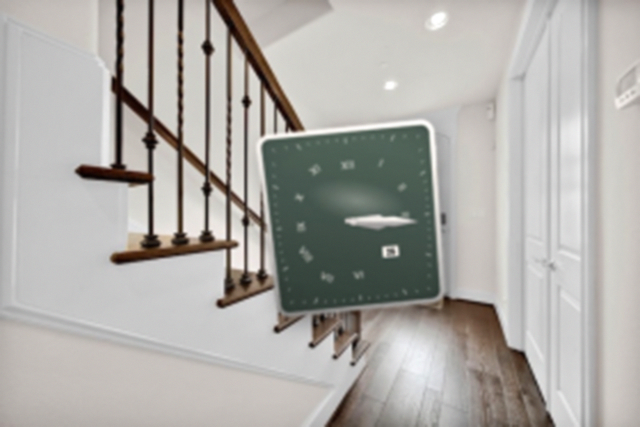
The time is **3:16**
